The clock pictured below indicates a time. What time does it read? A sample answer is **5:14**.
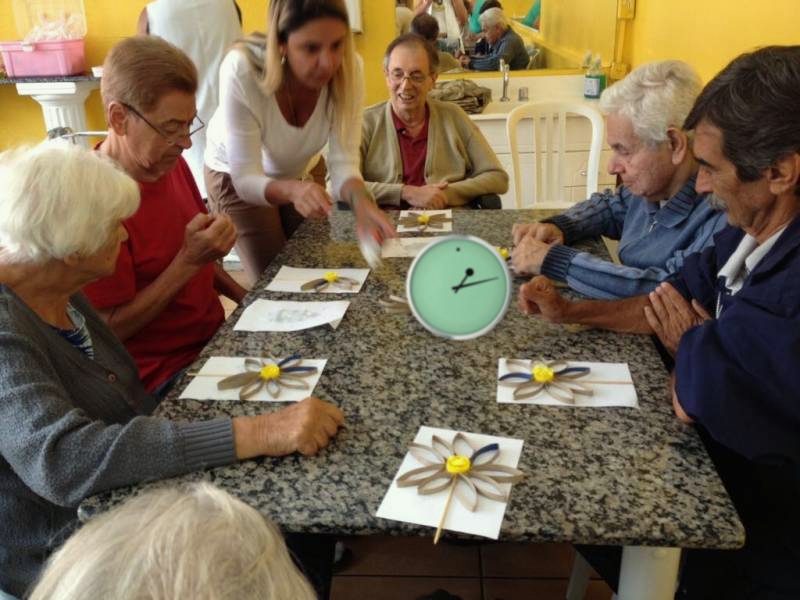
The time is **1:13**
